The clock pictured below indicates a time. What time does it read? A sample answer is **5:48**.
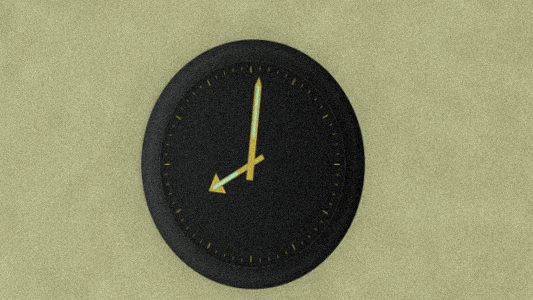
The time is **8:01**
